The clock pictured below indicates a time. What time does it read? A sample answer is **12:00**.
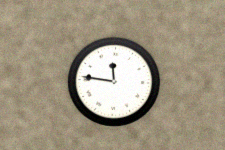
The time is **11:46**
